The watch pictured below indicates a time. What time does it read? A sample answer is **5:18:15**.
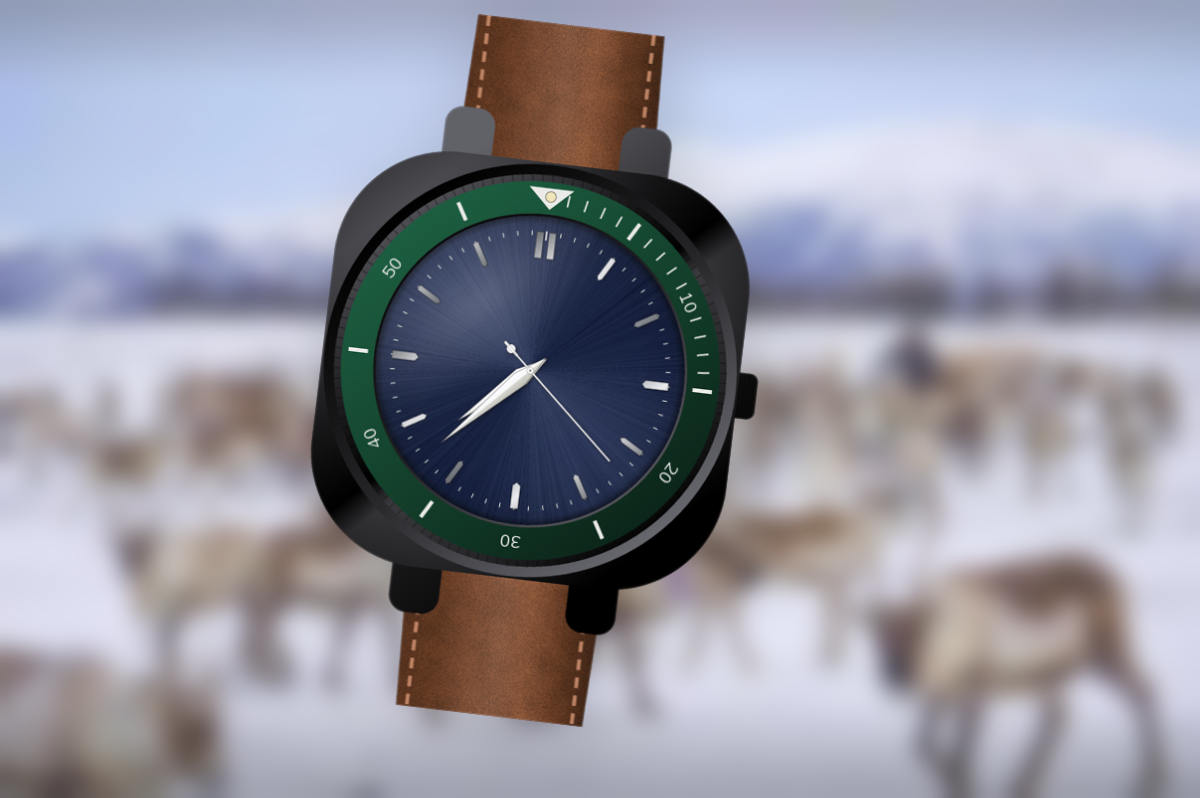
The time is **7:37:22**
